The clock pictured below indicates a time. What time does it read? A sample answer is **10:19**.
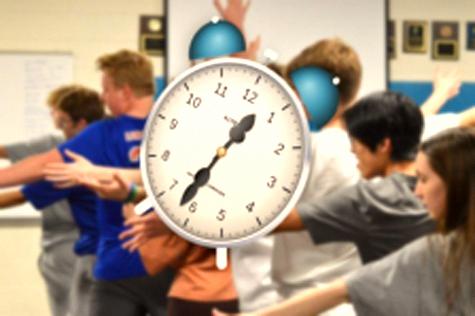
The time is **12:32**
